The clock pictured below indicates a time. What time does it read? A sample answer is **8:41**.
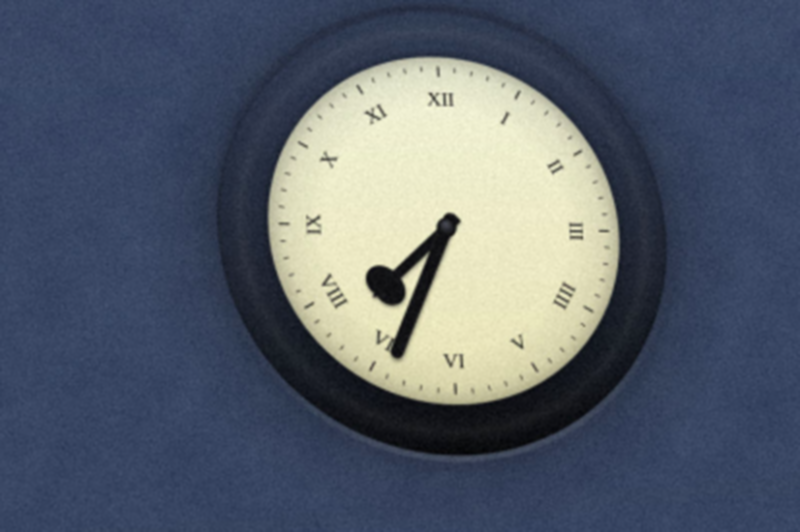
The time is **7:34**
